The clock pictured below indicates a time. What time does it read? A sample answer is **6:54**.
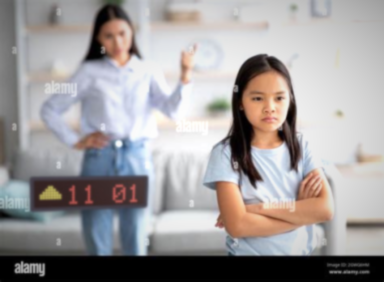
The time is **11:01**
